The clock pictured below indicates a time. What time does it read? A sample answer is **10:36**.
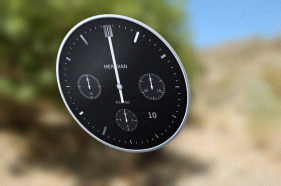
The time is **12:00**
